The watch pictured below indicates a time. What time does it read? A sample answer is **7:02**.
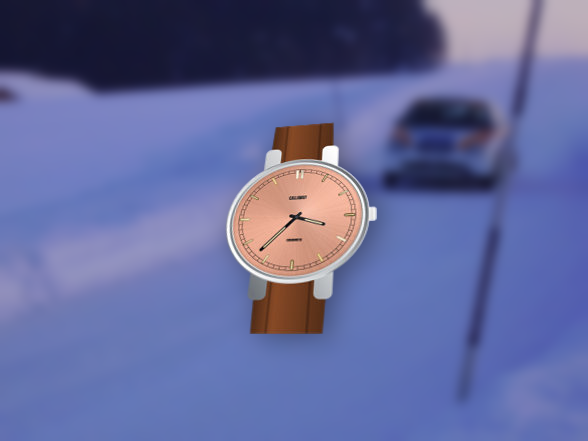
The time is **3:37**
